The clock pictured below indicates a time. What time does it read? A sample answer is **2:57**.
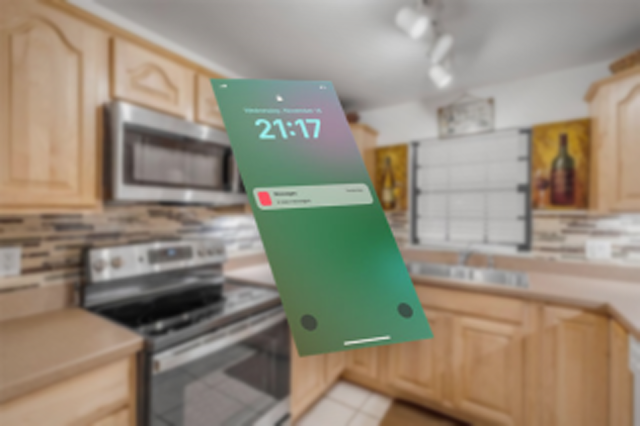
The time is **21:17**
